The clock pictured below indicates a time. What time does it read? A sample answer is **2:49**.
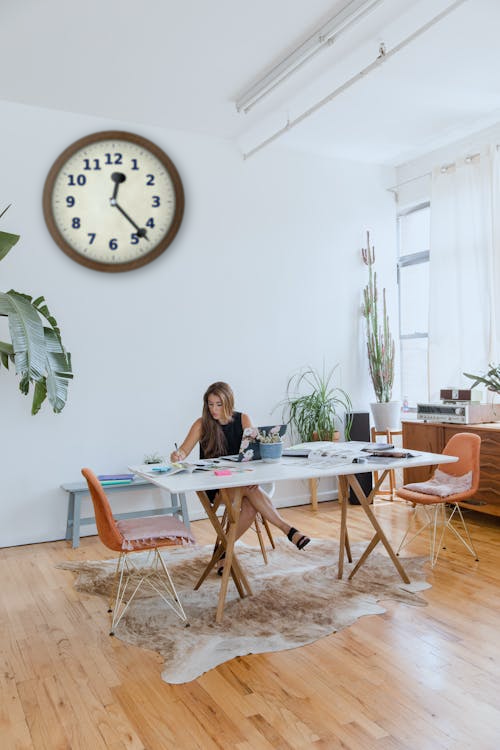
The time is **12:23**
